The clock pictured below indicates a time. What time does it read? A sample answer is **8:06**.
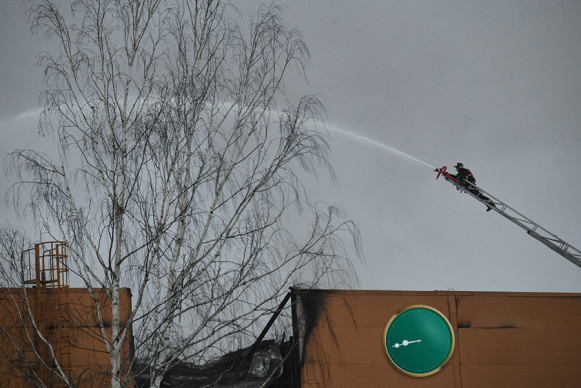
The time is **8:43**
